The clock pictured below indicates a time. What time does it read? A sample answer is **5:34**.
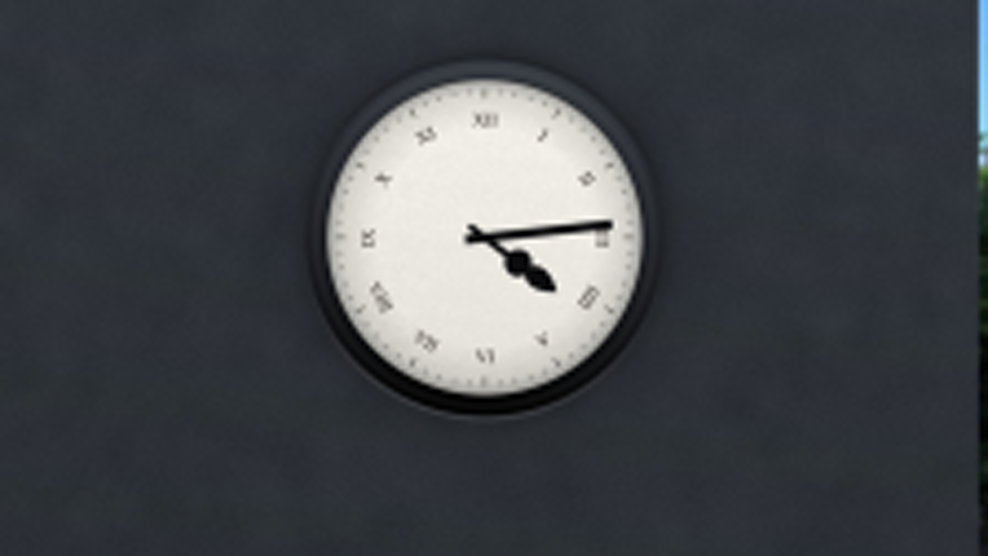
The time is **4:14**
